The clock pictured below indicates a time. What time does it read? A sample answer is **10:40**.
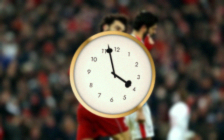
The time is **3:57**
